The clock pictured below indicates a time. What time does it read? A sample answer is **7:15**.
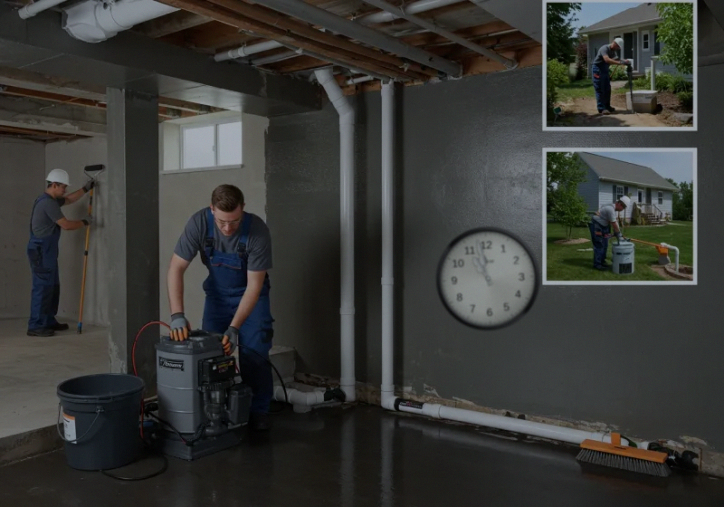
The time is **10:58**
